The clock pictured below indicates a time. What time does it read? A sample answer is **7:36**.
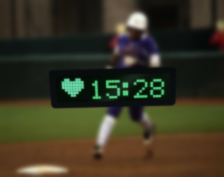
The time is **15:28**
